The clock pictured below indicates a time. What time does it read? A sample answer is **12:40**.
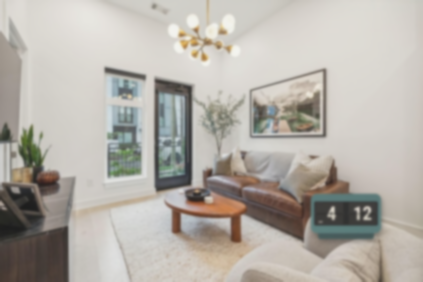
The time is **4:12**
